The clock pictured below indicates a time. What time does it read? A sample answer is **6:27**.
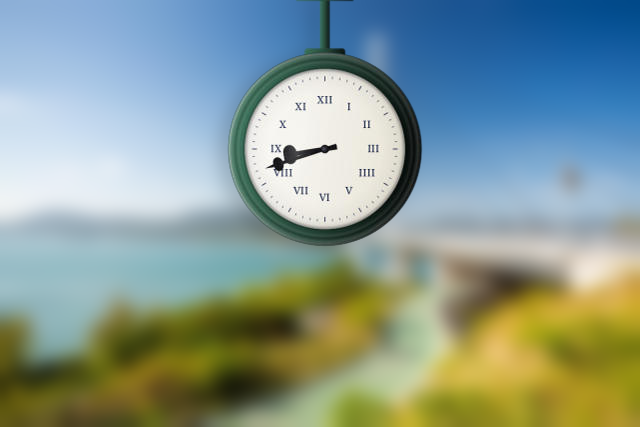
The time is **8:42**
